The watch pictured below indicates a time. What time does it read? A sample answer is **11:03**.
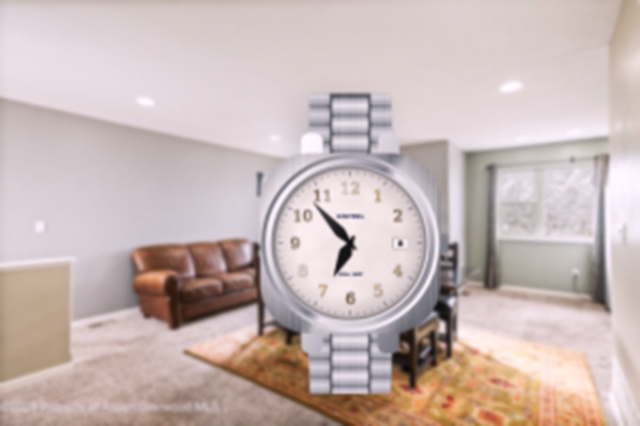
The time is **6:53**
